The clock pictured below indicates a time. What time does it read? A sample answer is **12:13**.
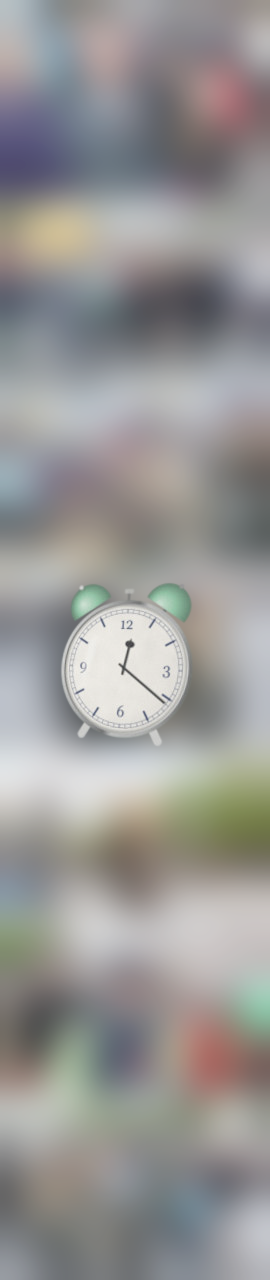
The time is **12:21**
